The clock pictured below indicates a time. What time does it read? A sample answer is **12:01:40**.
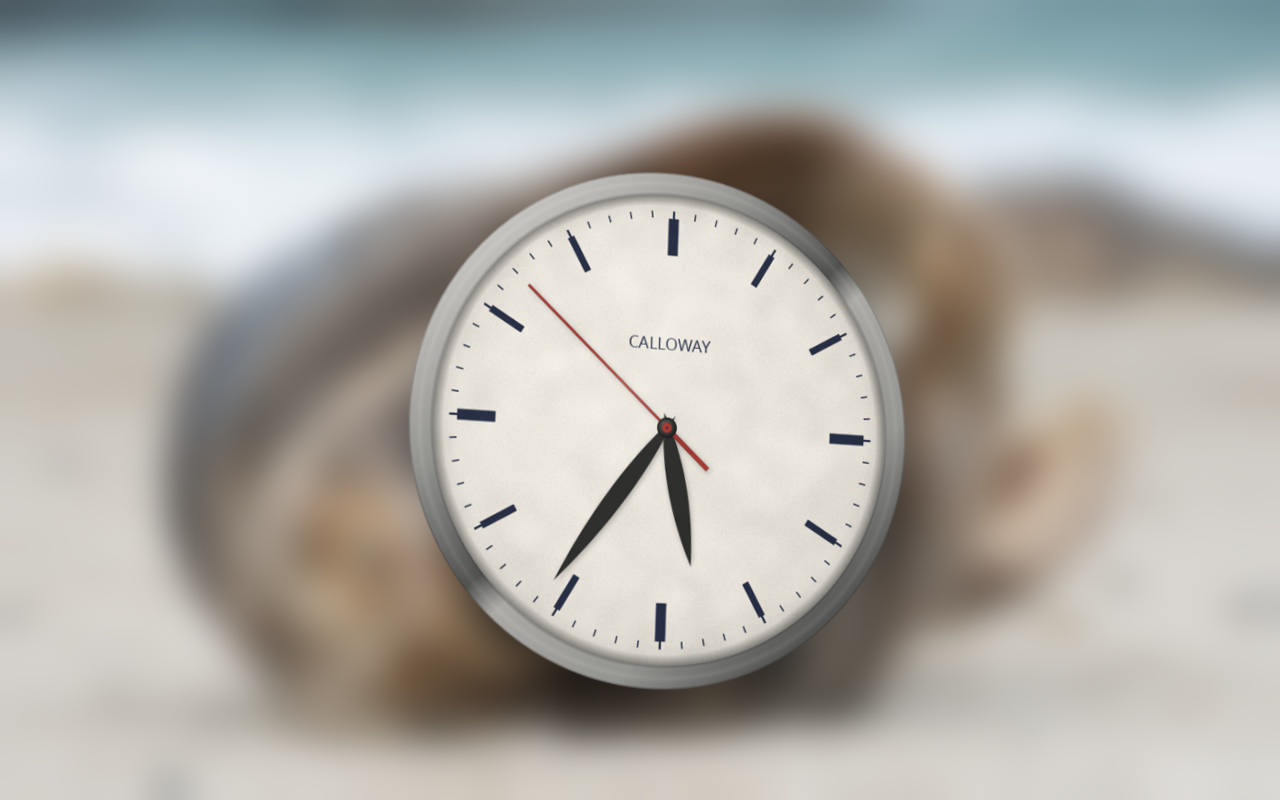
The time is **5:35:52**
